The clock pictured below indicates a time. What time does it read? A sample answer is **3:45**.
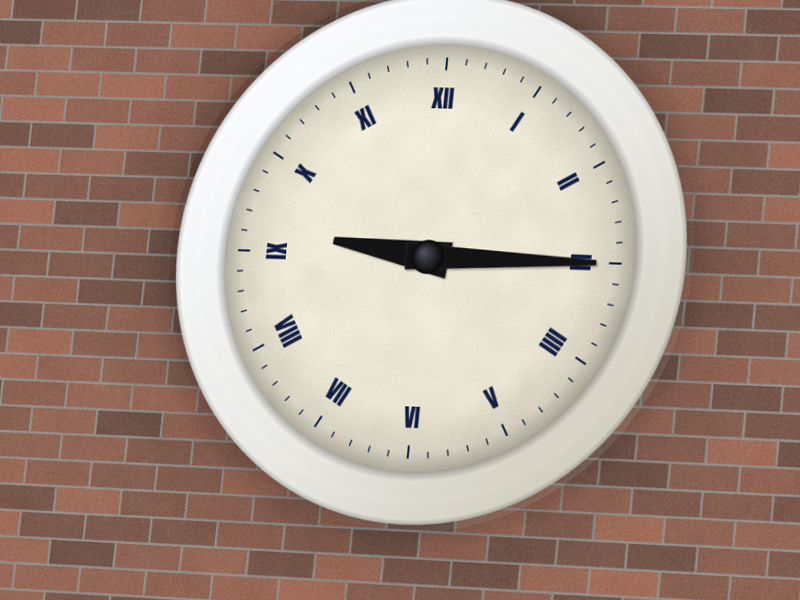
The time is **9:15**
